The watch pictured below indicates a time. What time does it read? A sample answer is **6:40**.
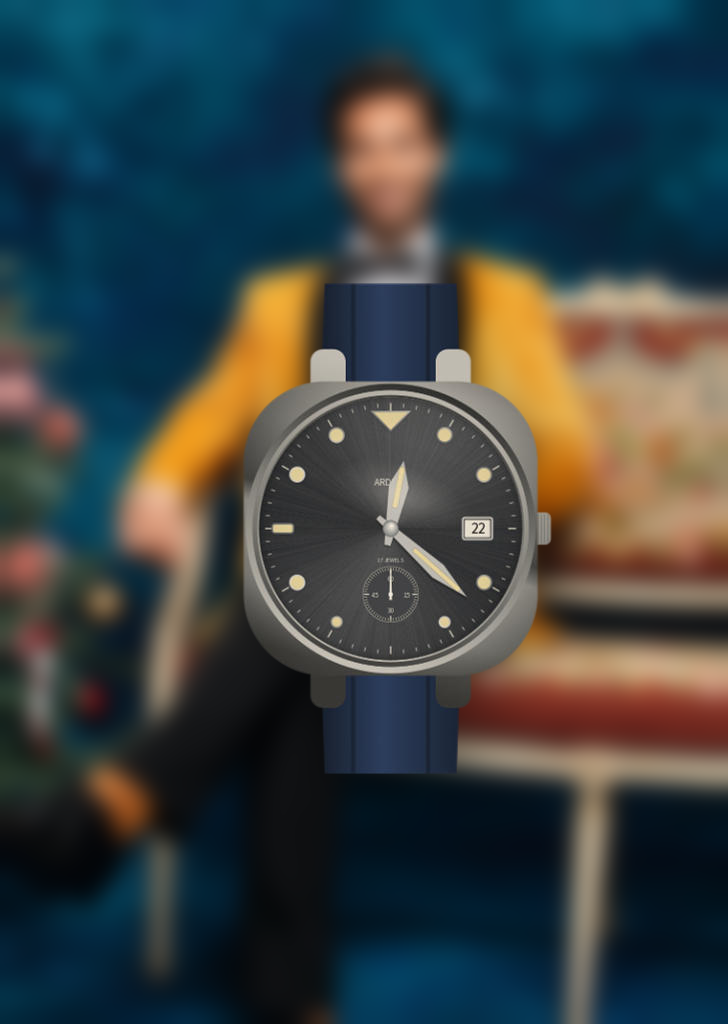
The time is **12:22**
